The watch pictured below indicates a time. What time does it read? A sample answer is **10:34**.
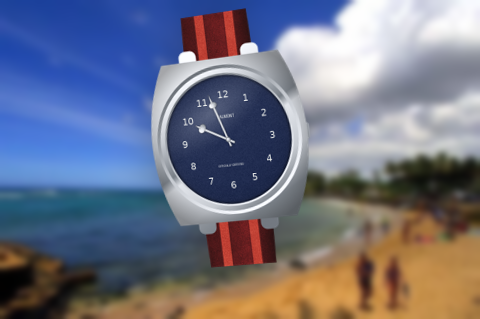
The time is **9:57**
